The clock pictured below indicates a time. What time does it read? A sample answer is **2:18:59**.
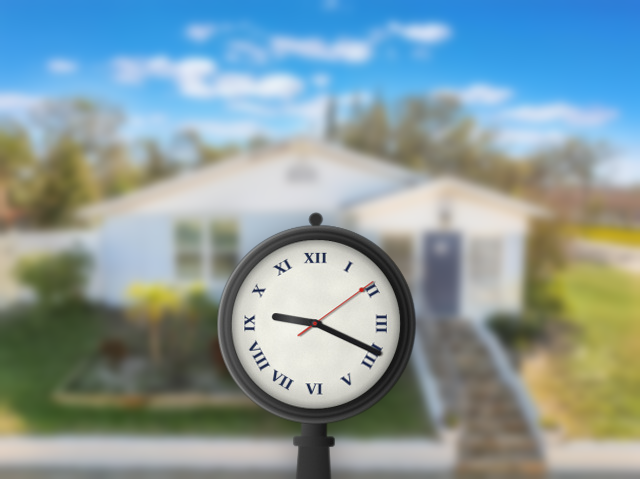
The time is **9:19:09**
